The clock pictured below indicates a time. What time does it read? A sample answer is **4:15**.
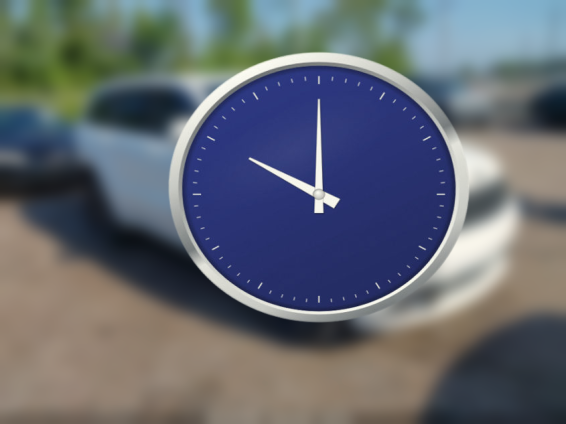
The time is **10:00**
